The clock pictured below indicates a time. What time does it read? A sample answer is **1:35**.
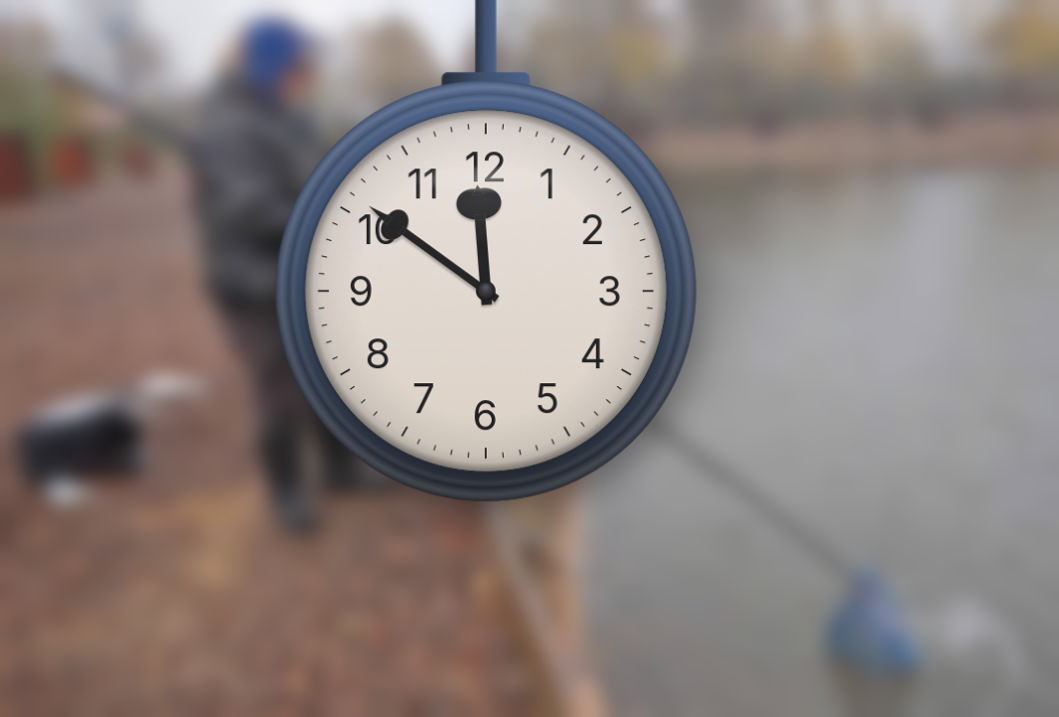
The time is **11:51**
